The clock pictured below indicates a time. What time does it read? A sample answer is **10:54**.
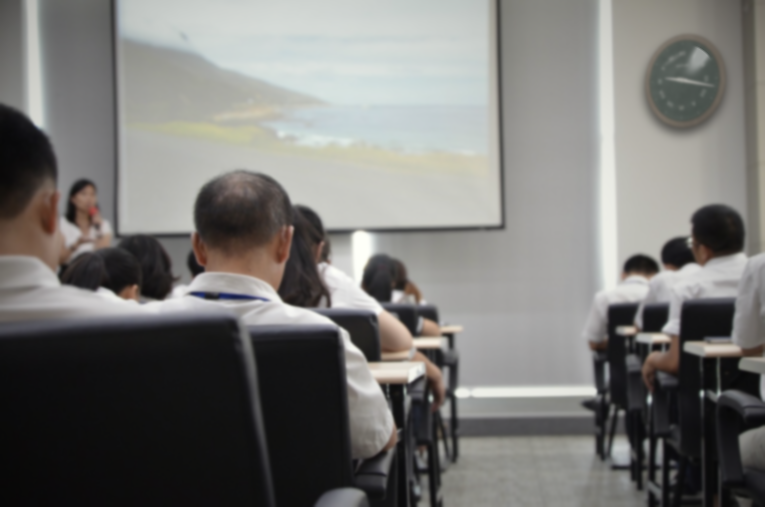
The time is **9:17**
